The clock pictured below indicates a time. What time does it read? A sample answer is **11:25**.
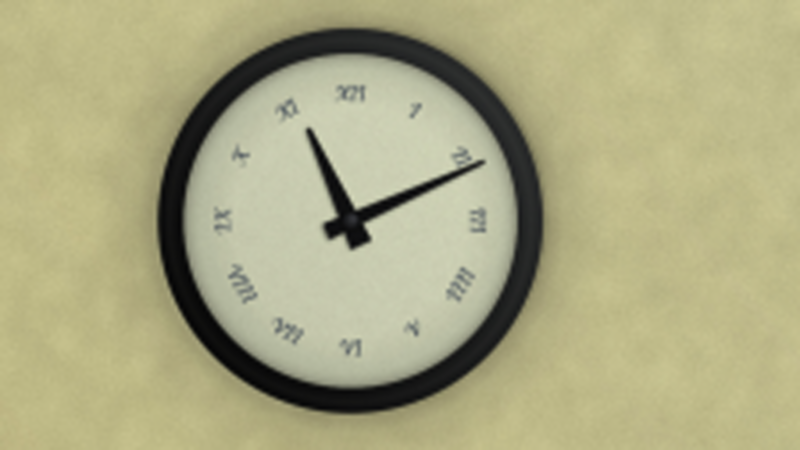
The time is **11:11**
